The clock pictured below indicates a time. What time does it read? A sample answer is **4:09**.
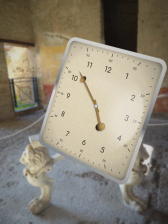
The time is **4:52**
